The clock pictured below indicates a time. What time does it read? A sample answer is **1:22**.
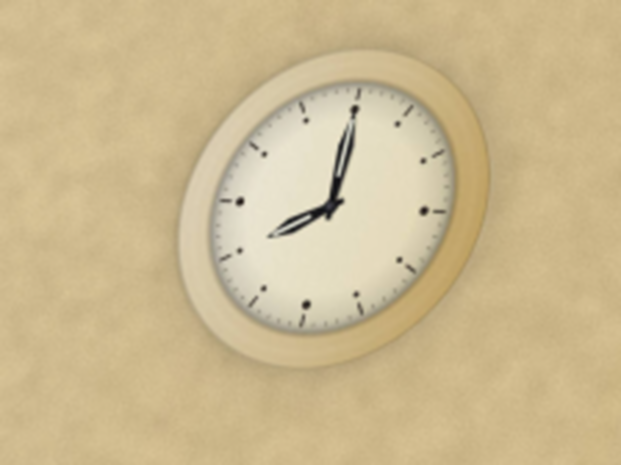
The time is **8:00**
